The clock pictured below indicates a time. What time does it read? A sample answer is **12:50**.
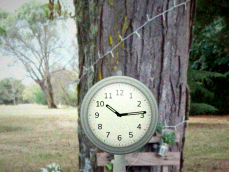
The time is **10:14**
